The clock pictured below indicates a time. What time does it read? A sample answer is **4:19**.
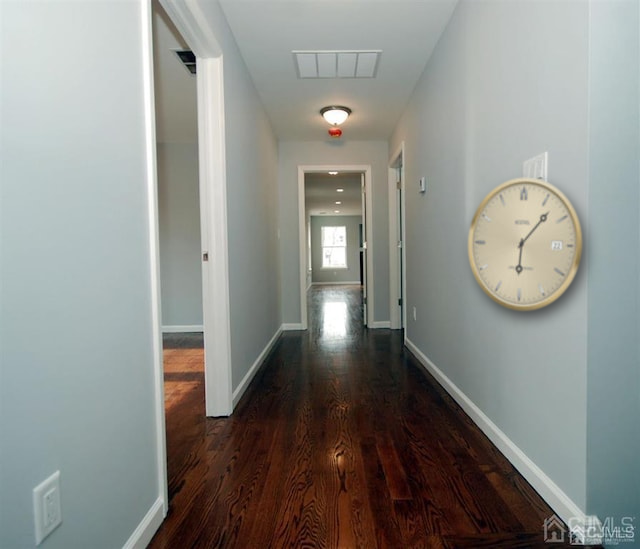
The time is **6:07**
